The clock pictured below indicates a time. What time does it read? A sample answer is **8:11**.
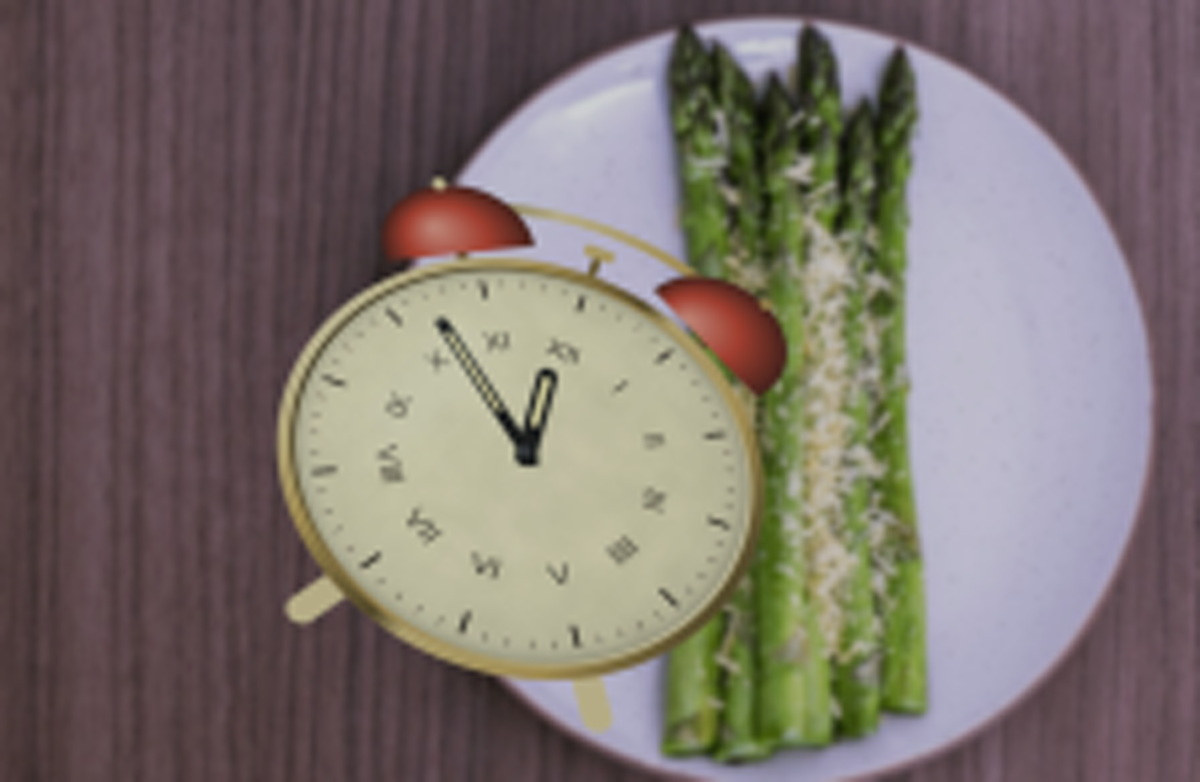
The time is **11:52**
